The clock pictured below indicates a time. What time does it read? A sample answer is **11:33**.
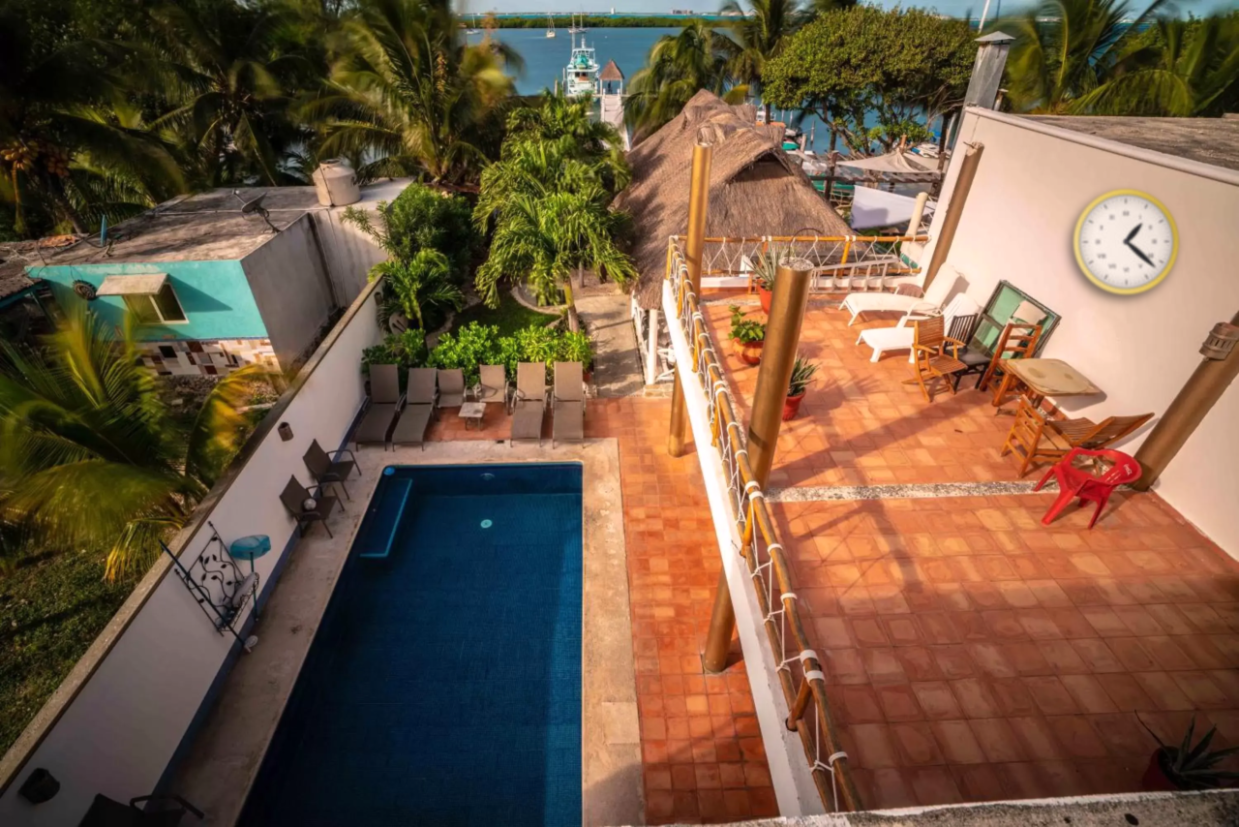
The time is **1:22**
